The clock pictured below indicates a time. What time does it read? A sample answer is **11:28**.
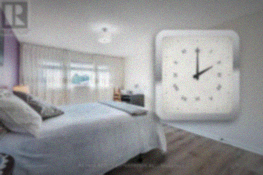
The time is **2:00**
